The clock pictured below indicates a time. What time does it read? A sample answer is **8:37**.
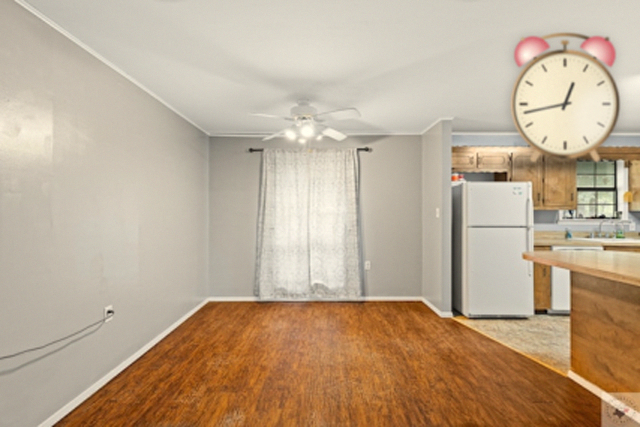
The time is **12:43**
